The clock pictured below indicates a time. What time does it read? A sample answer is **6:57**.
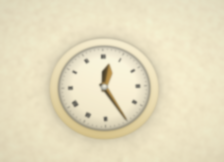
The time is **12:25**
